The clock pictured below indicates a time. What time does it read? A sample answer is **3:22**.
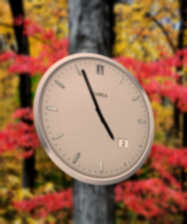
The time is **4:56**
